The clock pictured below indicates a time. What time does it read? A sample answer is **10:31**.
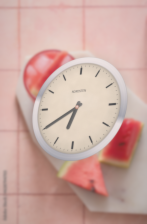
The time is **6:40**
